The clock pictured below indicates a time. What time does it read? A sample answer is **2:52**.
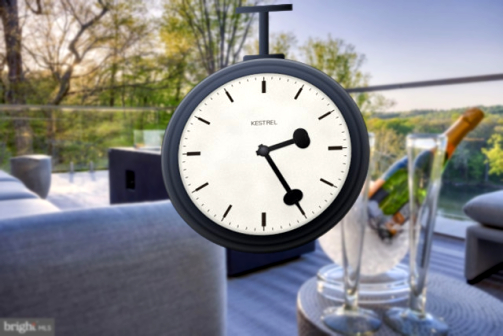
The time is **2:25**
